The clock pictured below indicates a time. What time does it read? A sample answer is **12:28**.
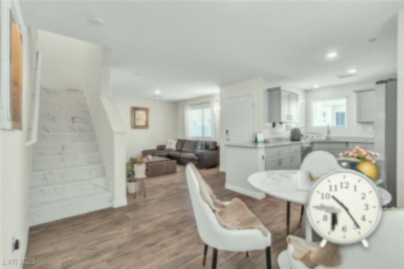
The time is **10:24**
